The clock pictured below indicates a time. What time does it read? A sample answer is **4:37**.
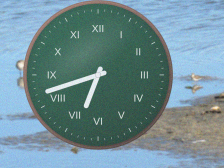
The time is **6:42**
